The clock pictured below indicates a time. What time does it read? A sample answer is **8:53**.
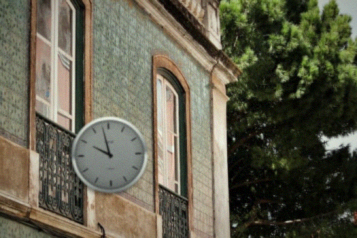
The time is **9:58**
